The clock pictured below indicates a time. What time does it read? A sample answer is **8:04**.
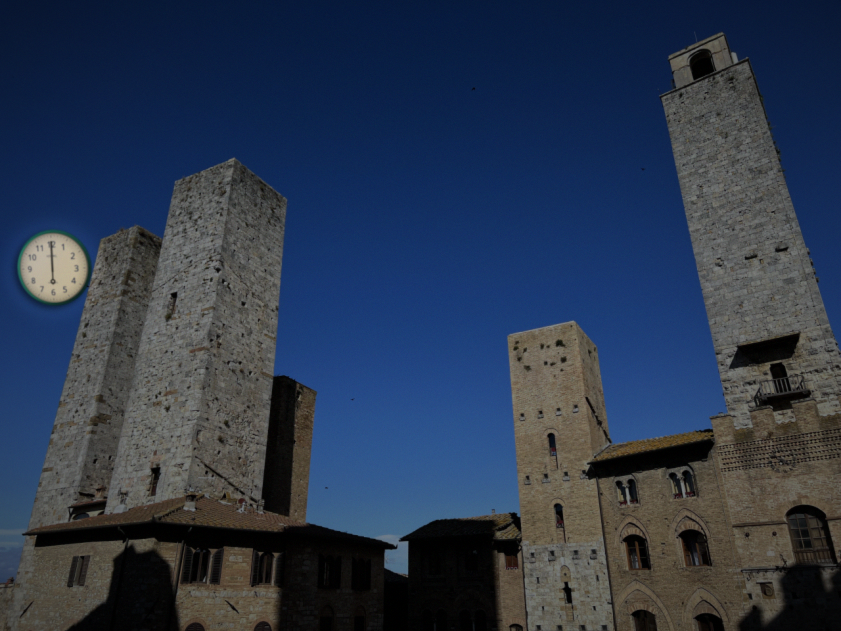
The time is **6:00**
